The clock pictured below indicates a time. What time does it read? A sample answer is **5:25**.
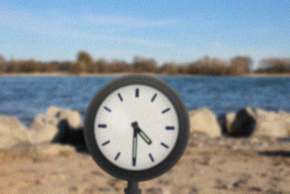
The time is **4:30**
